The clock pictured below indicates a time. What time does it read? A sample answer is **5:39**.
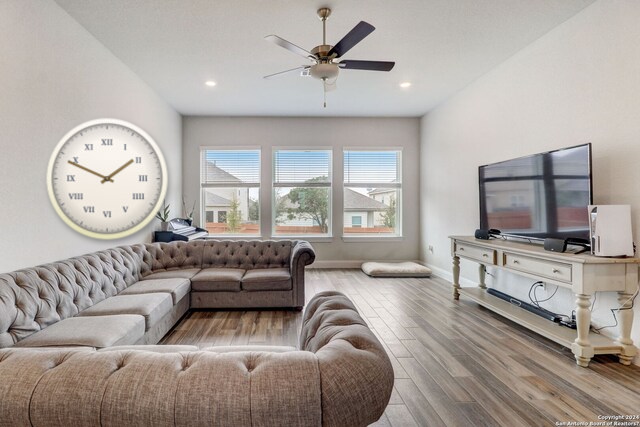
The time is **1:49**
